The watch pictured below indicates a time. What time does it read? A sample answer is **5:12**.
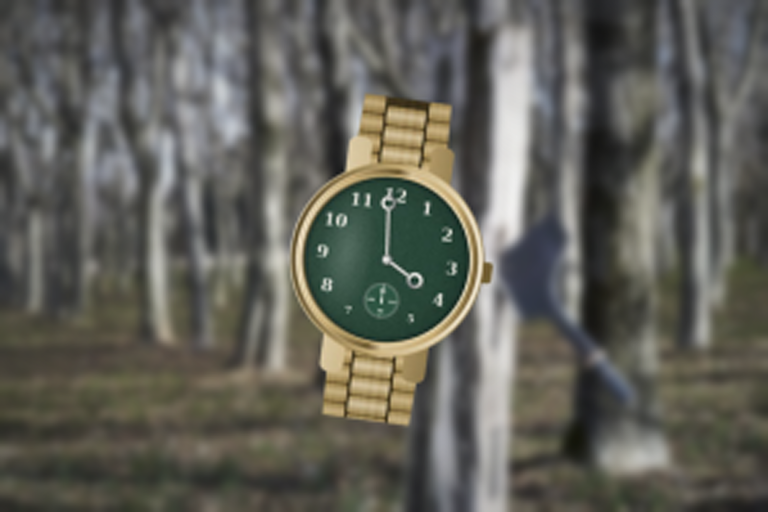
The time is **3:59**
